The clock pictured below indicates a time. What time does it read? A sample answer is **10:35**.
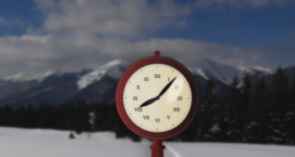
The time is **8:07**
